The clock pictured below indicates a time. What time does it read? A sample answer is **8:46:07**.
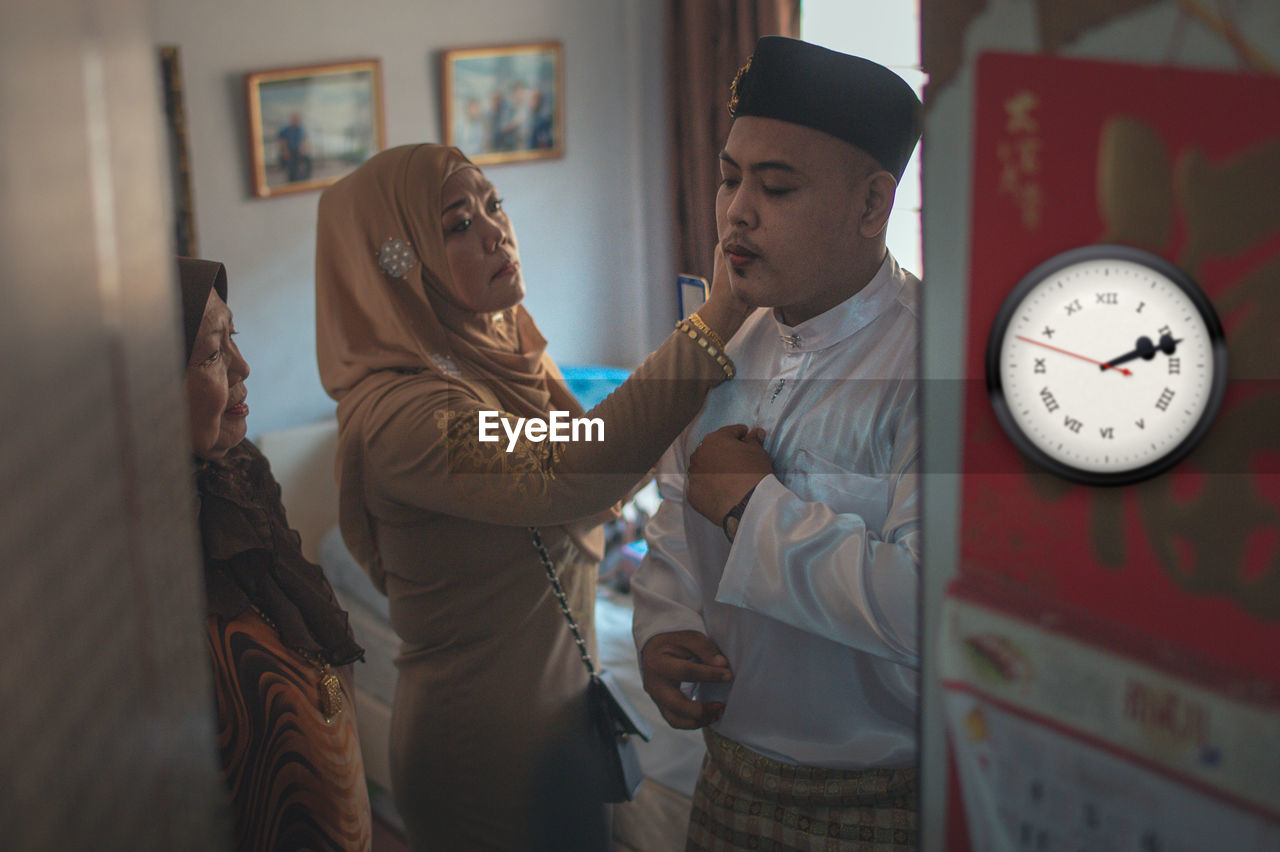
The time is **2:11:48**
